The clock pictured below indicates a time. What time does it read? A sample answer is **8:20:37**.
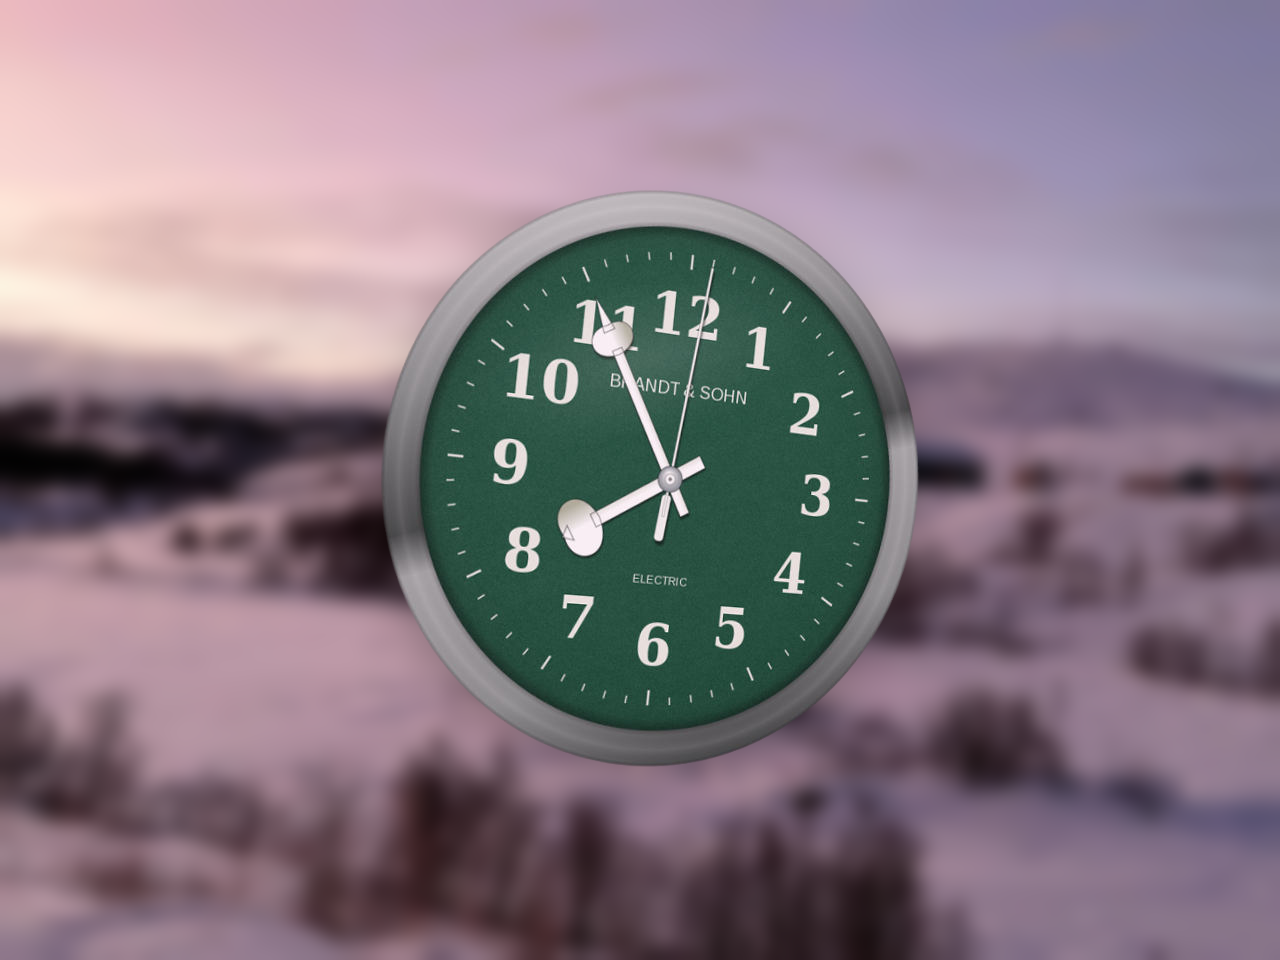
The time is **7:55:01**
